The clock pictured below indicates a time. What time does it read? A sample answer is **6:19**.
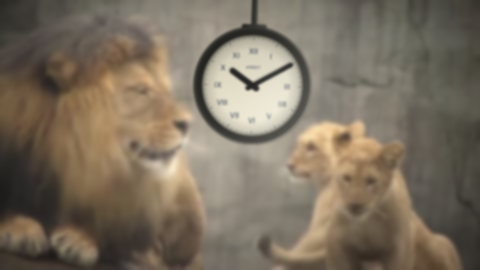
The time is **10:10**
